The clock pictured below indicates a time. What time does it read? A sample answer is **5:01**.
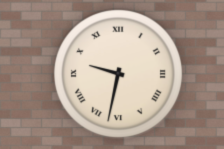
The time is **9:32**
